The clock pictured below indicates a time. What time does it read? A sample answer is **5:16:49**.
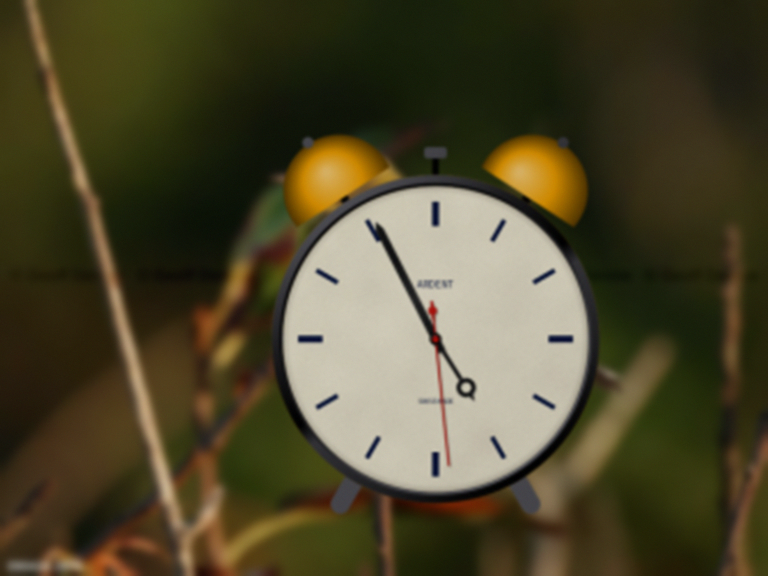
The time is **4:55:29**
